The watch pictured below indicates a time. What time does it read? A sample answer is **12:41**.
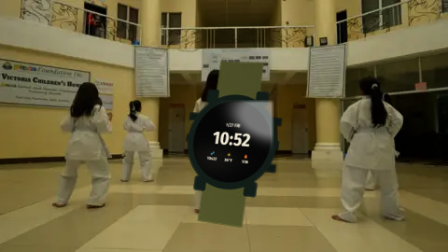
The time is **10:52**
